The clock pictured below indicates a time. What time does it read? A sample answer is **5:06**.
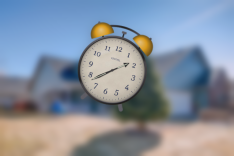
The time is **1:38**
